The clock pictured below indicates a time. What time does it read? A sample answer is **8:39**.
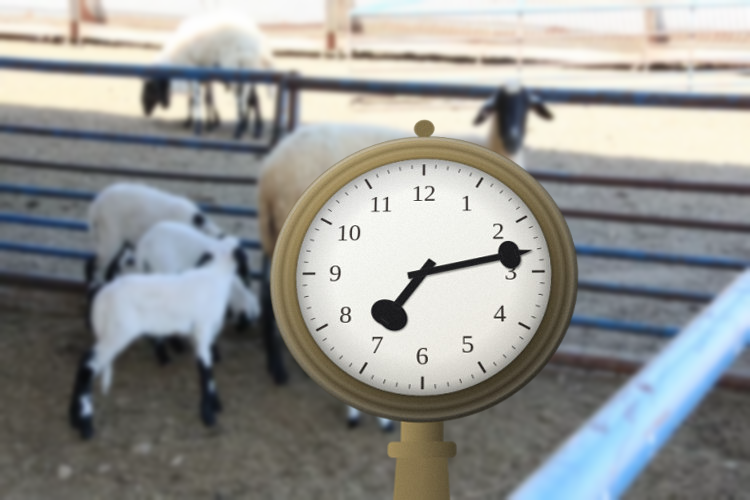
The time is **7:13**
